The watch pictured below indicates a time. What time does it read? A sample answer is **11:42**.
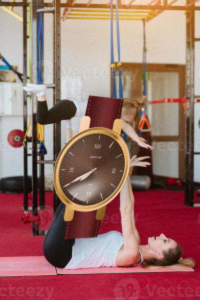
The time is **7:40**
